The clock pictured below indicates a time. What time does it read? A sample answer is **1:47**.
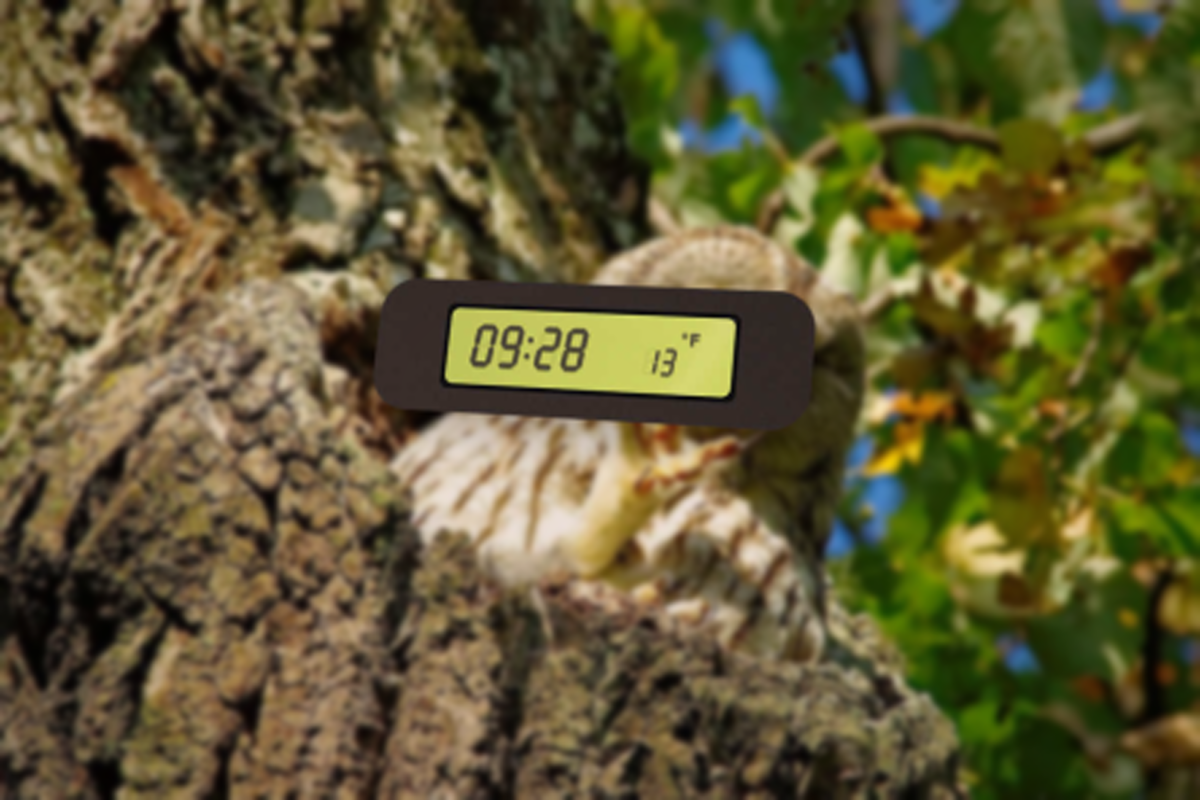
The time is **9:28**
